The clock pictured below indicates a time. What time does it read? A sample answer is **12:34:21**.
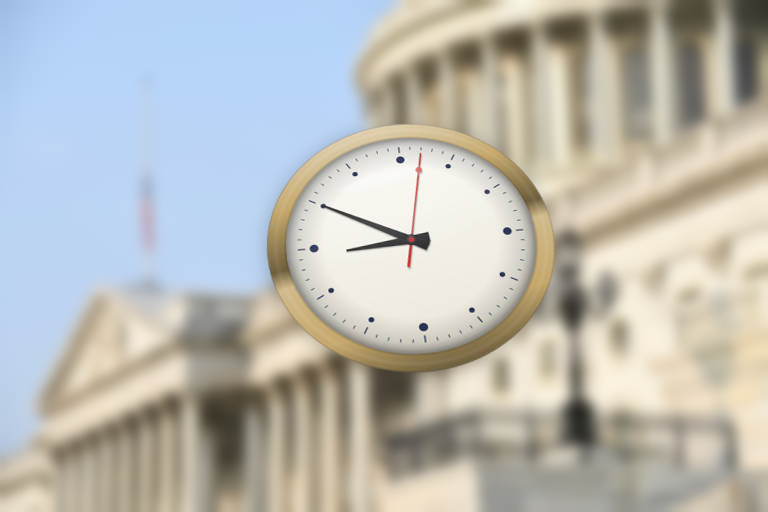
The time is **8:50:02**
